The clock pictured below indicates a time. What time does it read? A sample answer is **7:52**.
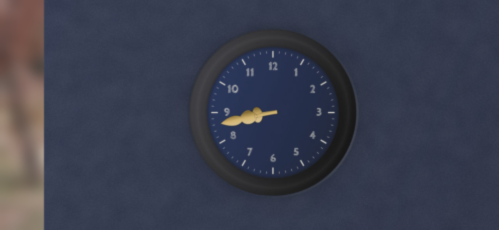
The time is **8:43**
